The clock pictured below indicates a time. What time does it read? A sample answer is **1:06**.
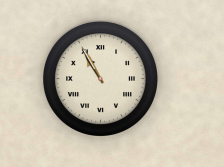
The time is **10:55**
